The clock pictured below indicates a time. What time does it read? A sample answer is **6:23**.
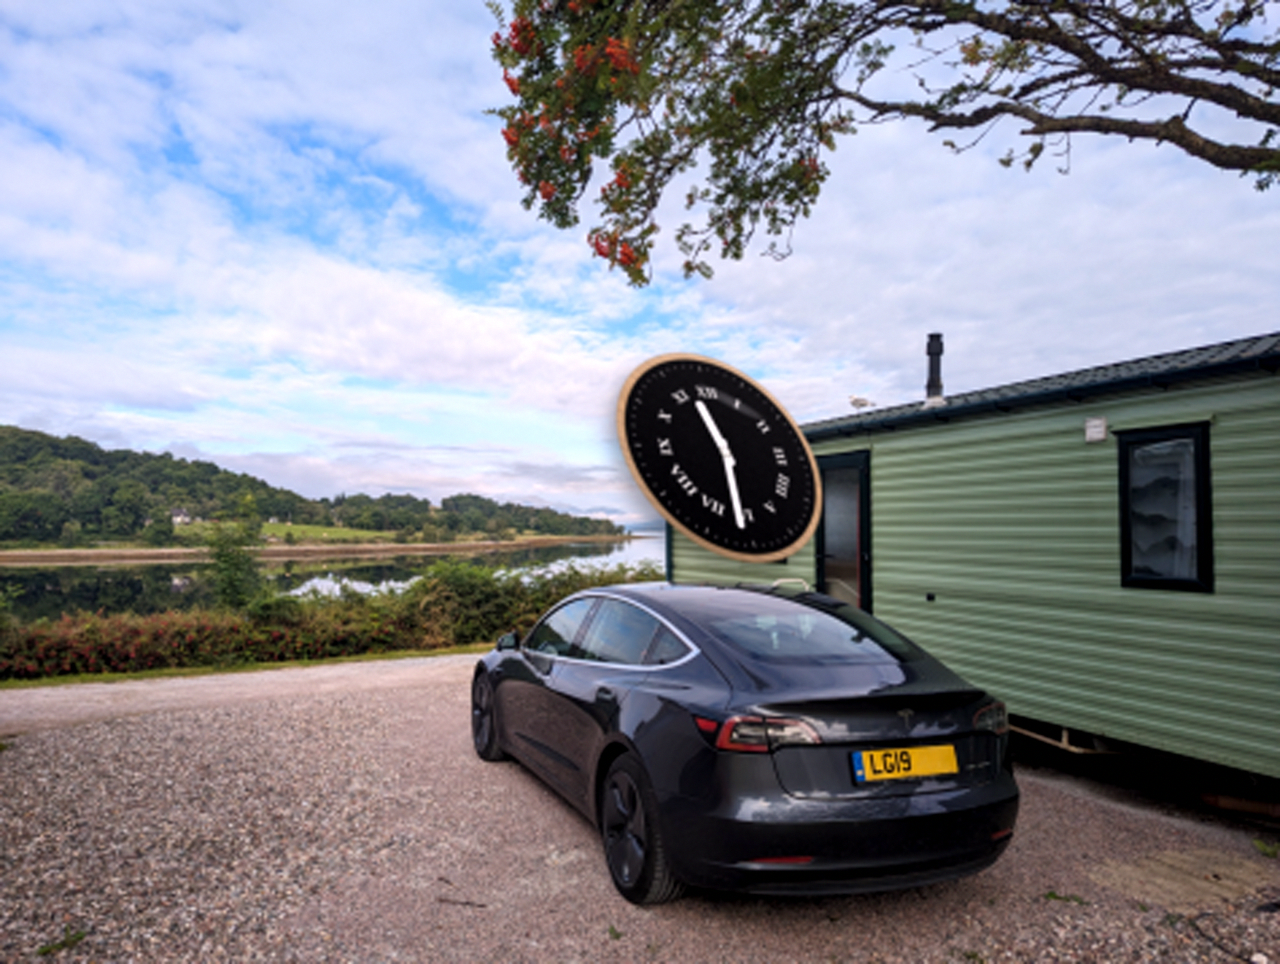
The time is **11:31**
